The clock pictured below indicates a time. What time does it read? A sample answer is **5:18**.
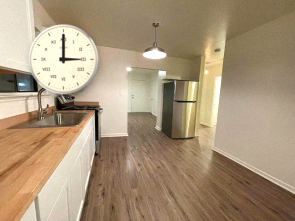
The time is **3:00**
